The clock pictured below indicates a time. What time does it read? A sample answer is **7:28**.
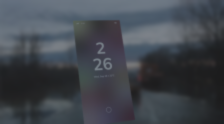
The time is **2:26**
